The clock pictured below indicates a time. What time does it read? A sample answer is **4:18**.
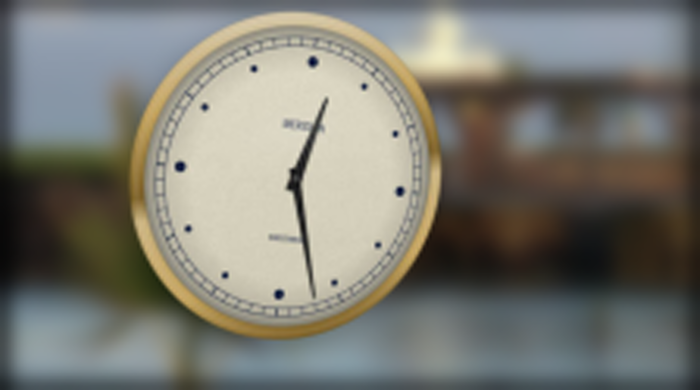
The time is **12:27**
